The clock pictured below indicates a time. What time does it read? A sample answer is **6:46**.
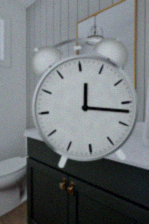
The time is **12:17**
